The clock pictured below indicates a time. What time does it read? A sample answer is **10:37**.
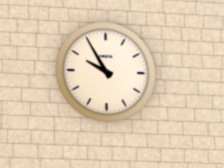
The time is **9:55**
